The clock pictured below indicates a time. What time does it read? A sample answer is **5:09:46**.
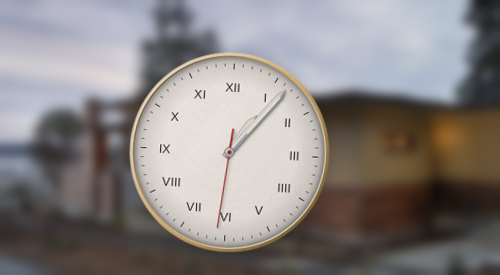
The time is **1:06:31**
